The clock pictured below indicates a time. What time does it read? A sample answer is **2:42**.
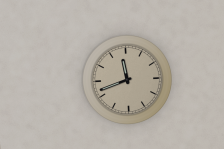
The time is **11:42**
